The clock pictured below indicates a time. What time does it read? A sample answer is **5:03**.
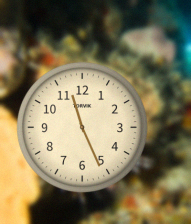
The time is **11:26**
